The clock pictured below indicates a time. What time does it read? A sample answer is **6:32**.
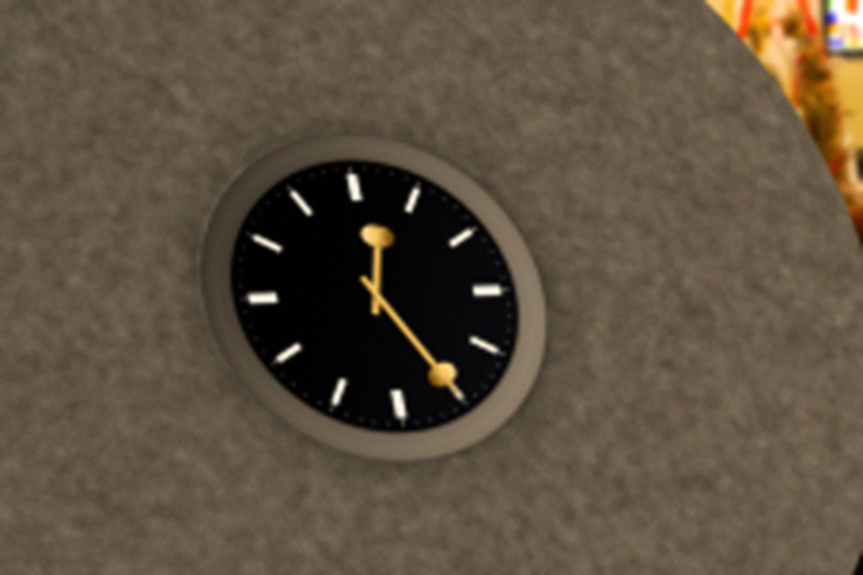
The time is **12:25**
